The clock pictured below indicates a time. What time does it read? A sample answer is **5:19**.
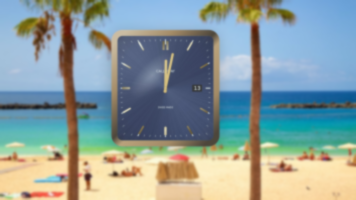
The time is **12:02**
